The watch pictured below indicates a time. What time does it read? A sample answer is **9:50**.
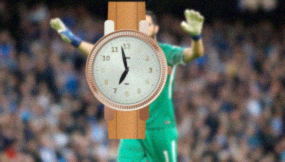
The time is **6:58**
